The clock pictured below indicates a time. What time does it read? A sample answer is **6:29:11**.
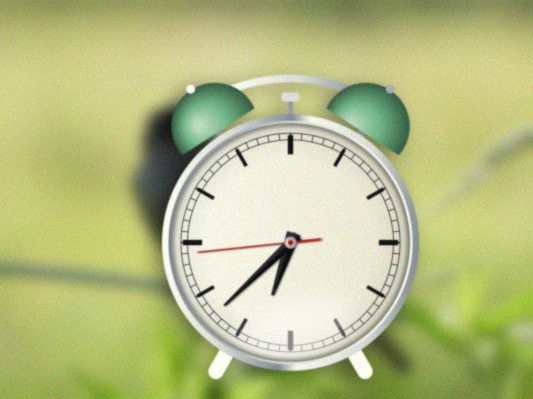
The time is **6:37:44**
